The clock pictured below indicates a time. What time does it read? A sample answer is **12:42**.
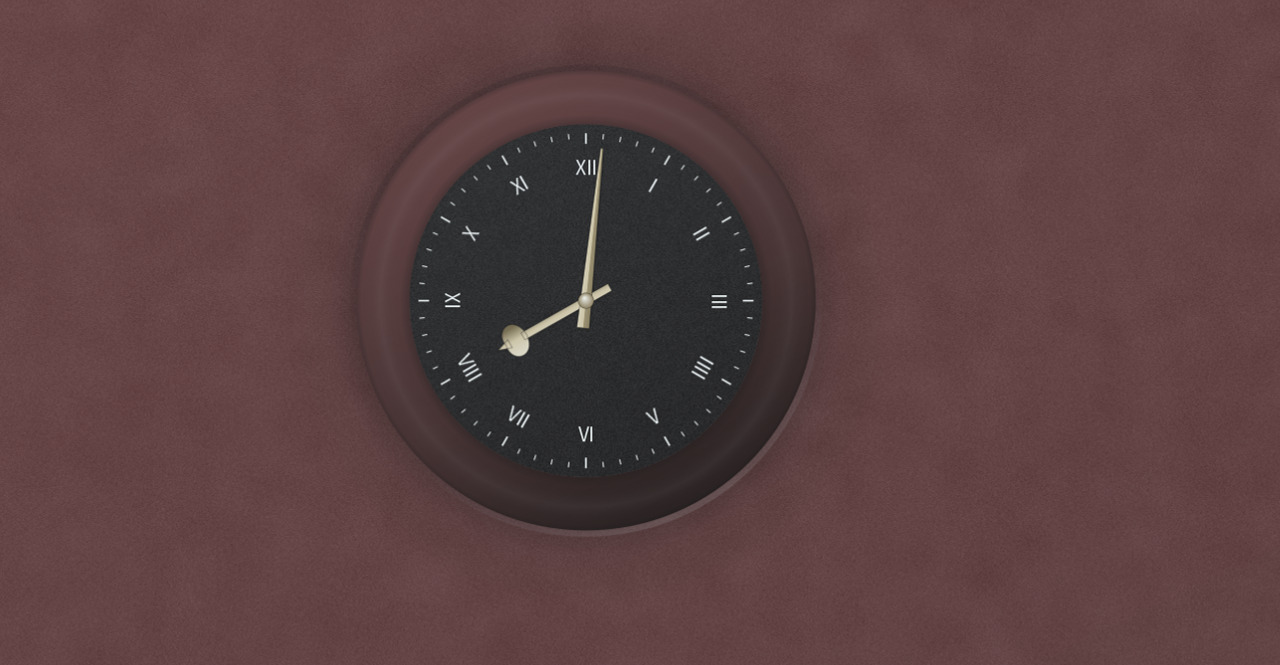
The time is **8:01**
